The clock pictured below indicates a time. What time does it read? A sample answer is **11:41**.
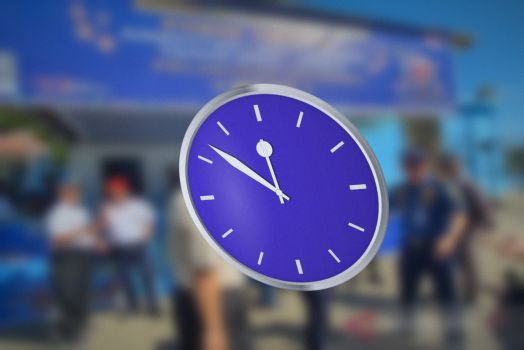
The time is **11:52**
